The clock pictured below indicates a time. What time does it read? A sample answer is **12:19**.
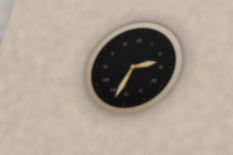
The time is **2:33**
